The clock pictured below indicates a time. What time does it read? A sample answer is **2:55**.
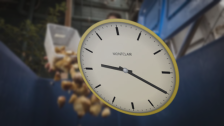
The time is **9:20**
